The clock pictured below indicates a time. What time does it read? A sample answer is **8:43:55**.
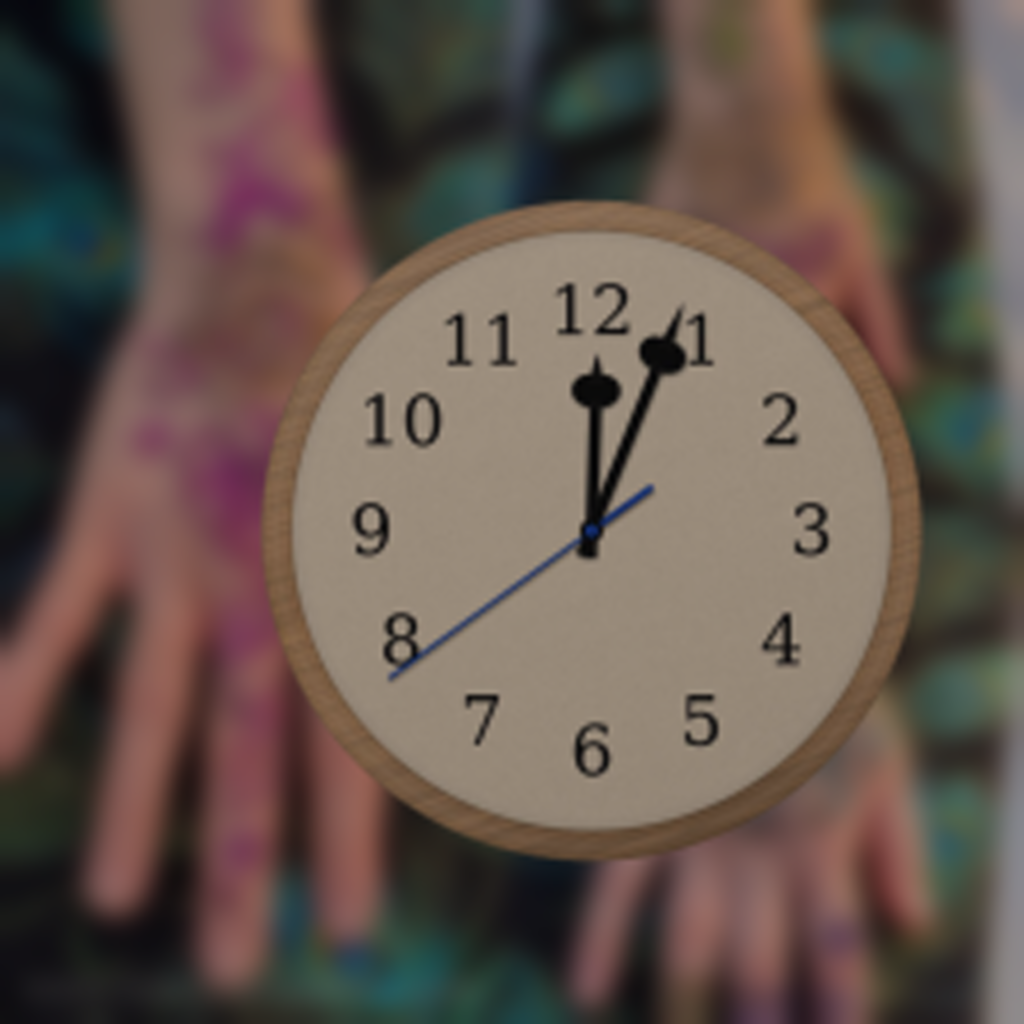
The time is **12:03:39**
